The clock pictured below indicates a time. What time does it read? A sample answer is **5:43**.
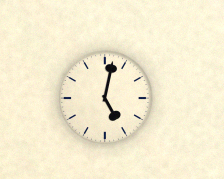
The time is **5:02**
